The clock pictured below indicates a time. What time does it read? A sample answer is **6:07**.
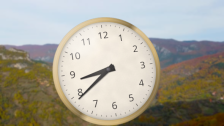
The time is **8:39**
